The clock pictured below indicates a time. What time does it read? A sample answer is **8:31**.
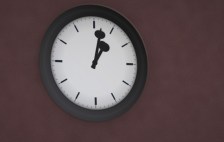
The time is **1:02**
